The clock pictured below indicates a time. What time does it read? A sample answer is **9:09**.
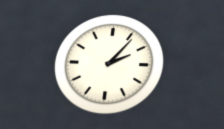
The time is **2:06**
